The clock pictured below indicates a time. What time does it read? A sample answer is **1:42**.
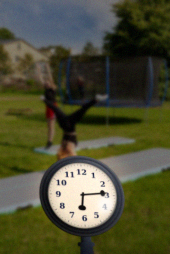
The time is **6:14**
